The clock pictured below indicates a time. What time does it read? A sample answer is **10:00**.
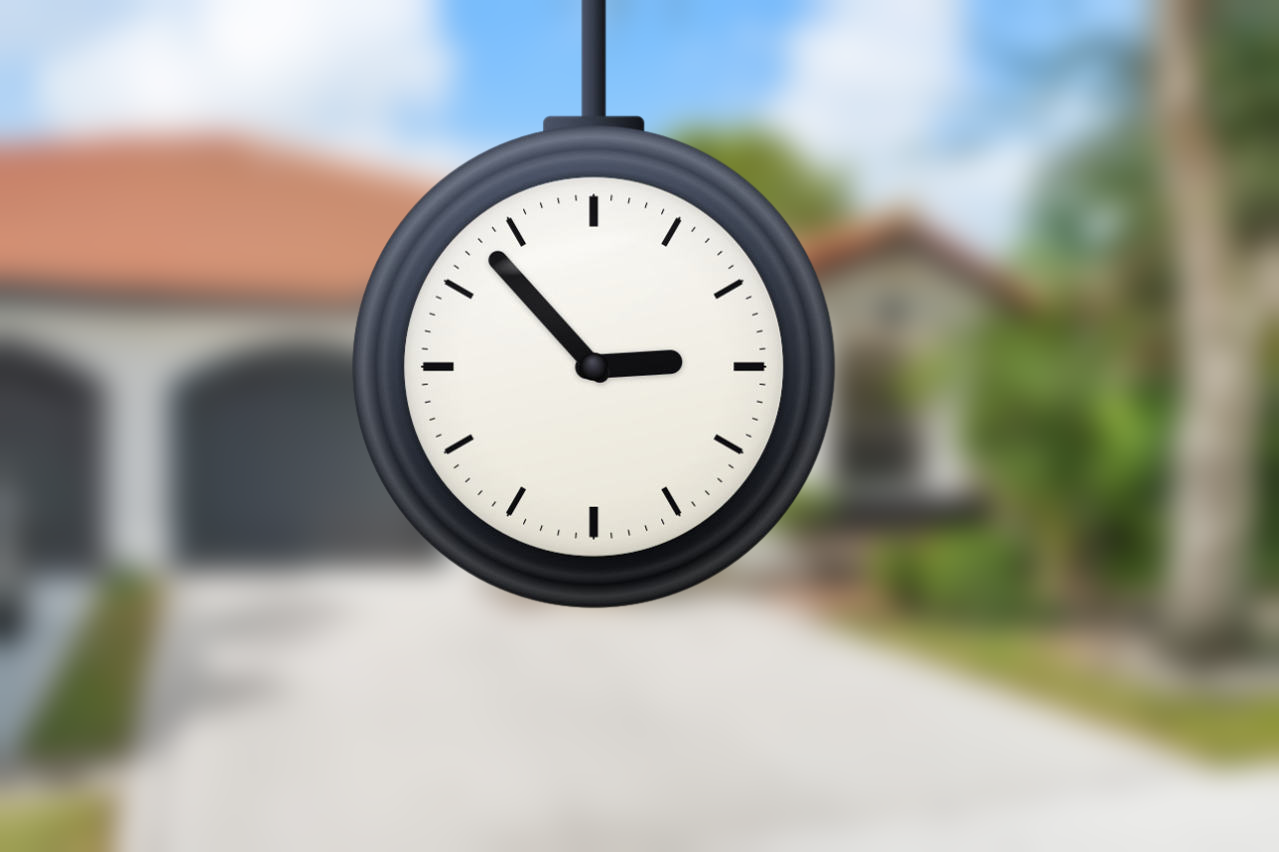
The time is **2:53**
